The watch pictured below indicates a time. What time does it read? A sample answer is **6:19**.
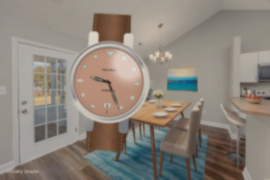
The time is **9:26**
